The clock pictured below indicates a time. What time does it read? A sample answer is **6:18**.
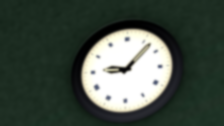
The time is **9:07**
